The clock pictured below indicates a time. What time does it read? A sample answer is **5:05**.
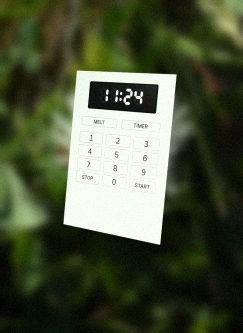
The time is **11:24**
